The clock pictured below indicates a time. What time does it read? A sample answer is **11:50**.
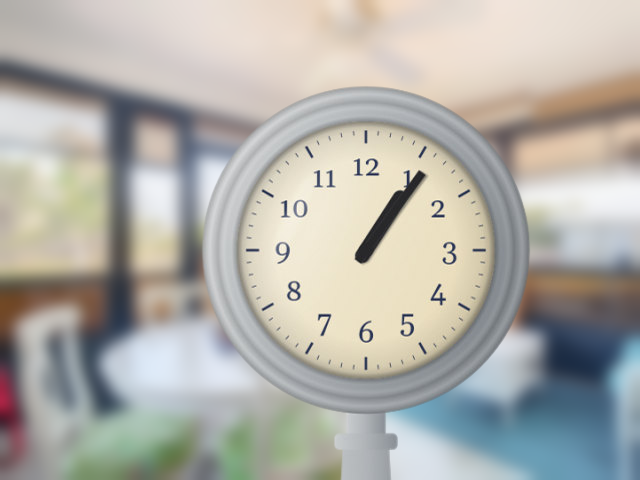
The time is **1:06**
